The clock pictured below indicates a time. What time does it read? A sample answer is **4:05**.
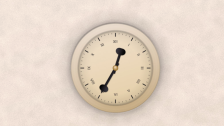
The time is **12:35**
